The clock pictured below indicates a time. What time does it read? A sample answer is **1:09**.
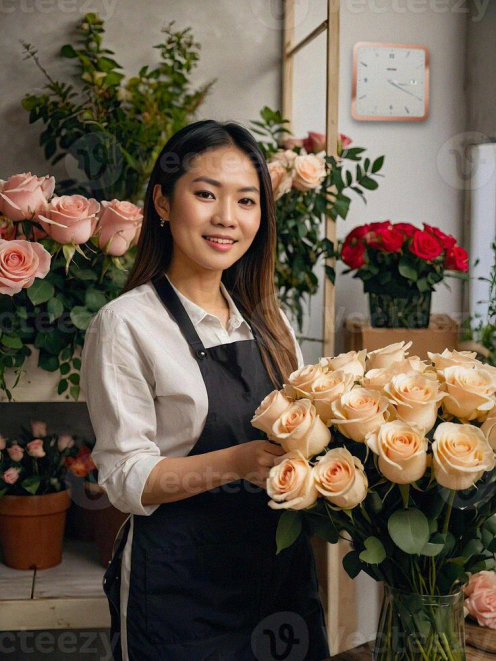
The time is **3:20**
